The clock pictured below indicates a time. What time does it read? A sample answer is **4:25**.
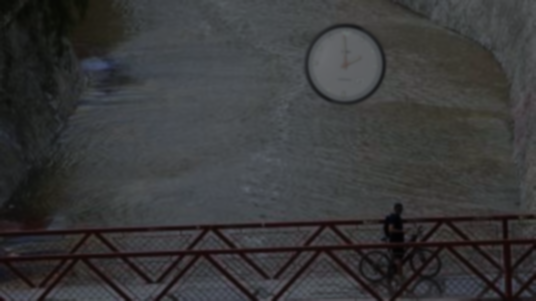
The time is **1:59**
